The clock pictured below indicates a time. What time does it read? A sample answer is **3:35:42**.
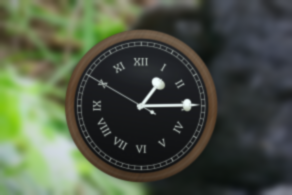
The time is **1:14:50**
